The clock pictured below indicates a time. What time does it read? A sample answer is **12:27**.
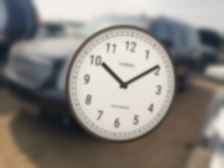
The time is **10:09**
